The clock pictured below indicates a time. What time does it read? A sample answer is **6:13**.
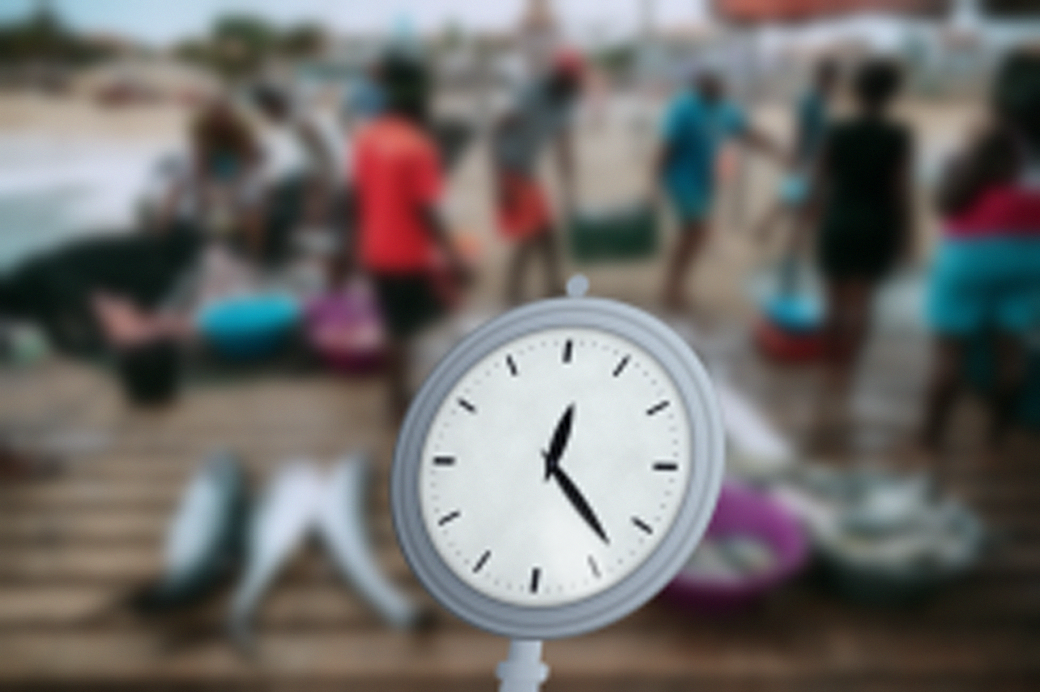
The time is **12:23**
